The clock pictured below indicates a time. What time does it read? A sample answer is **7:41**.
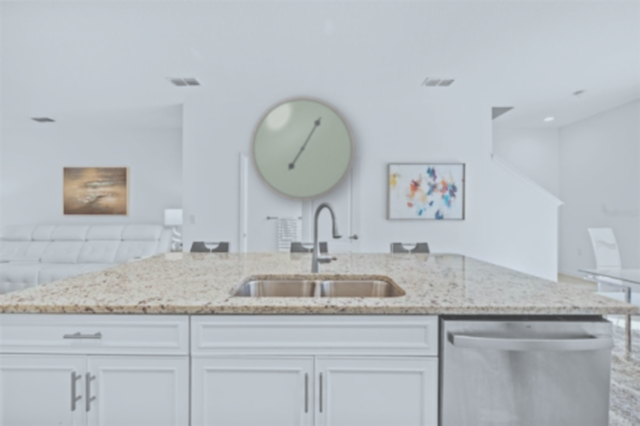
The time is **7:05**
